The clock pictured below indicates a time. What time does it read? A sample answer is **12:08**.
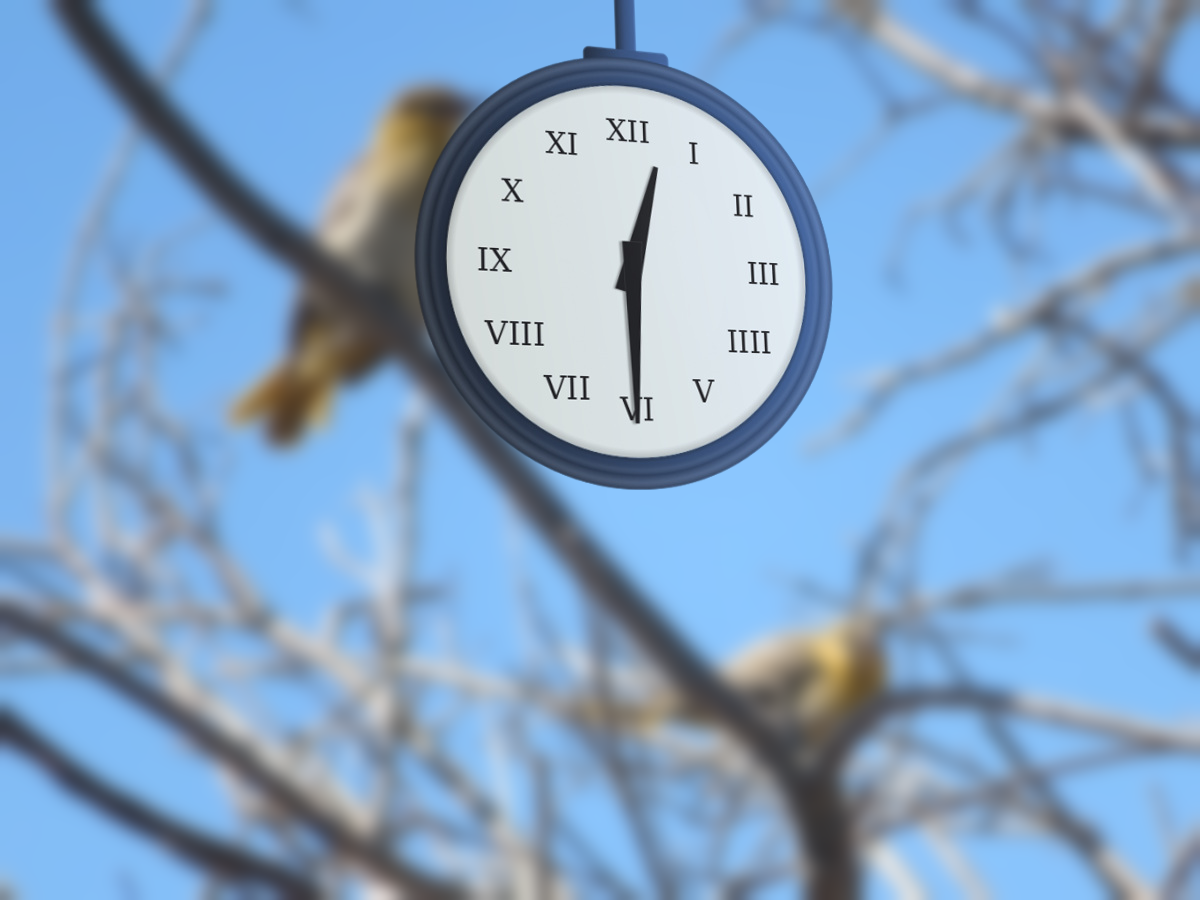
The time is **12:30**
